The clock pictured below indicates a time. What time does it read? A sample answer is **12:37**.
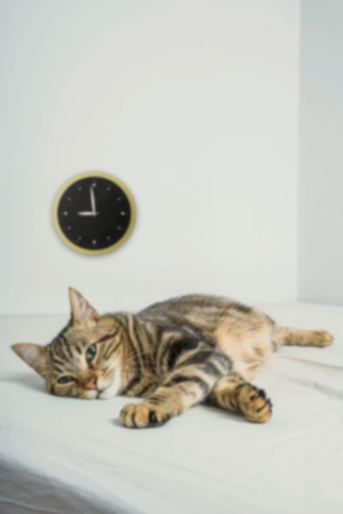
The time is **8:59**
